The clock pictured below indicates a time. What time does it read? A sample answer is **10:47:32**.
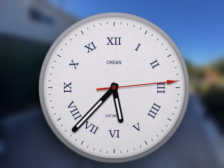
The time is **5:37:14**
